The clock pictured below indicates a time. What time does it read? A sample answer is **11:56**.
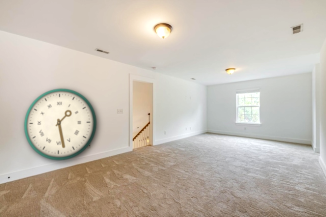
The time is **1:28**
